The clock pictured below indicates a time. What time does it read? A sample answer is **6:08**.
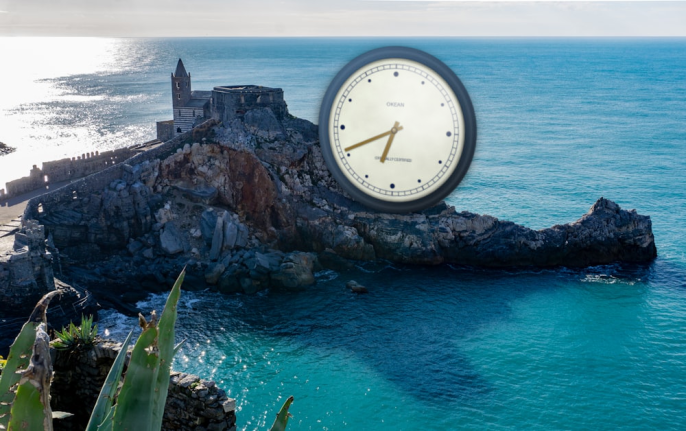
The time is **6:41**
